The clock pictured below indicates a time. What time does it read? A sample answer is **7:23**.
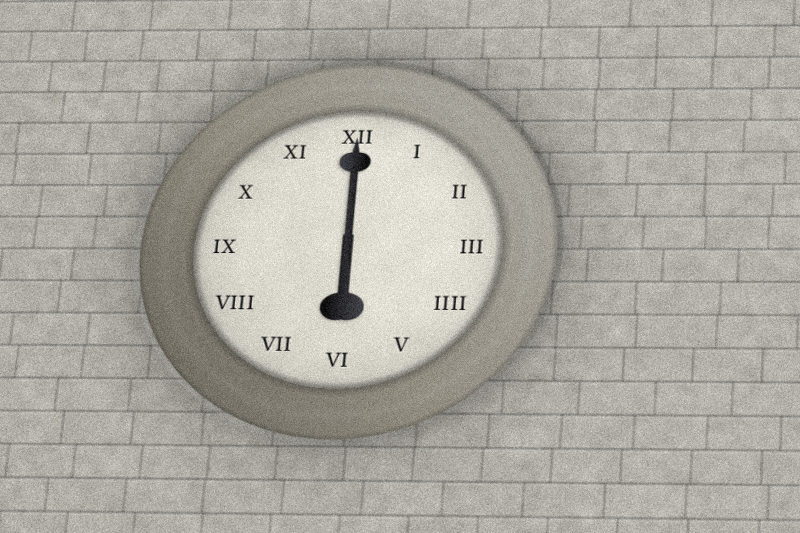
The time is **6:00**
